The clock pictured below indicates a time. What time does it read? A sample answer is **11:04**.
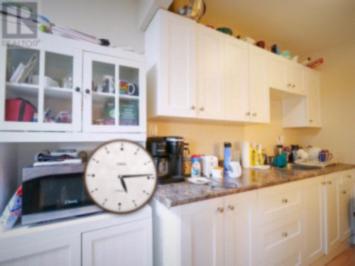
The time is **5:14**
